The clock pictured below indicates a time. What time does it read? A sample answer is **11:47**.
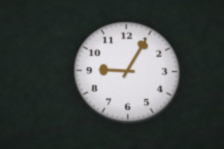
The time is **9:05**
